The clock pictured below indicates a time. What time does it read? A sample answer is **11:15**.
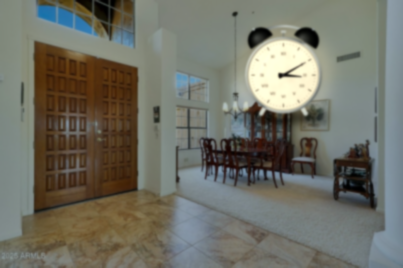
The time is **3:10**
